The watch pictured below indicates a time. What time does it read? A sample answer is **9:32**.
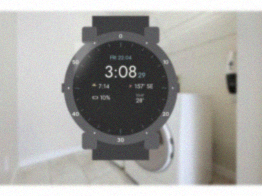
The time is **3:08**
